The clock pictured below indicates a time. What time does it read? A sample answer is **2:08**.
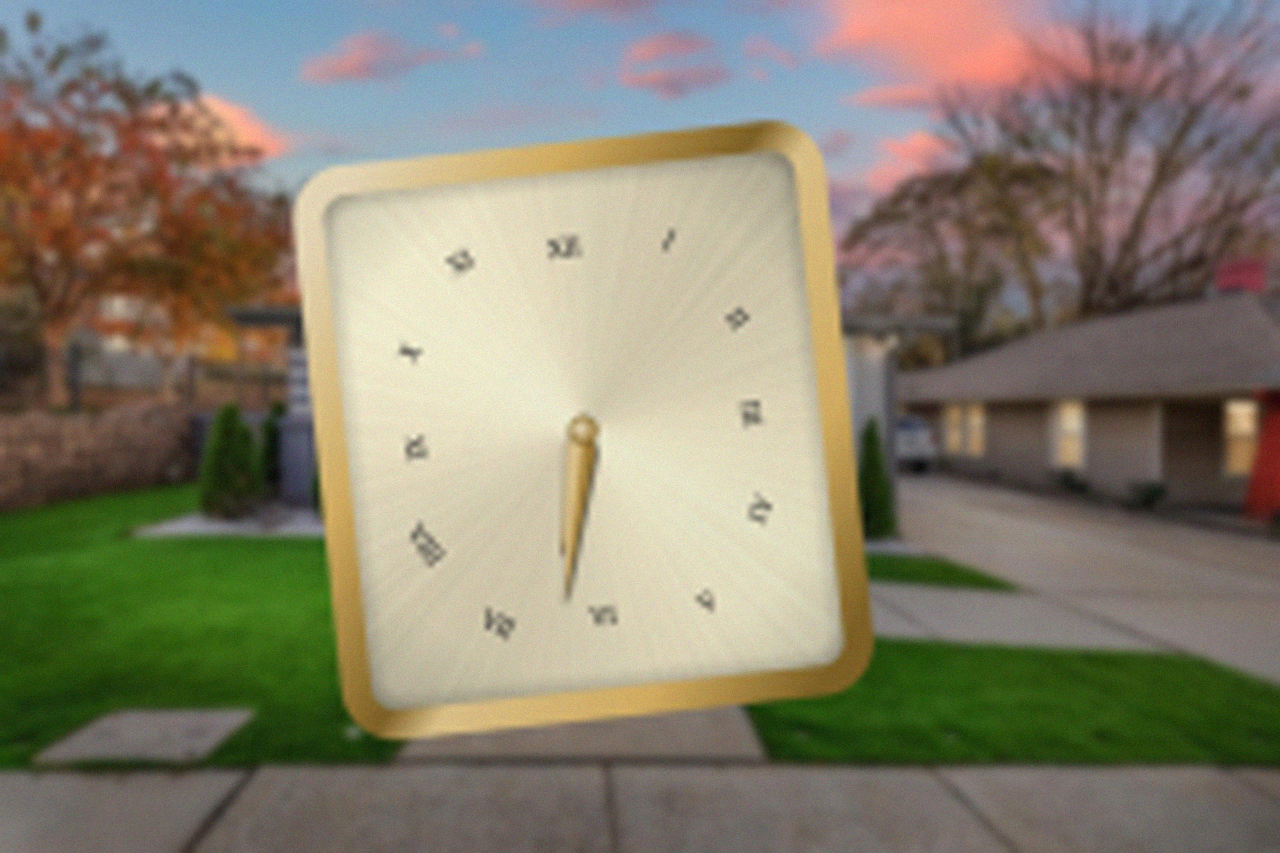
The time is **6:32**
